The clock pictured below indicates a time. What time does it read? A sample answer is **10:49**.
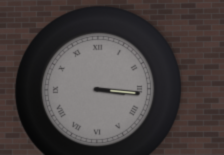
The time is **3:16**
